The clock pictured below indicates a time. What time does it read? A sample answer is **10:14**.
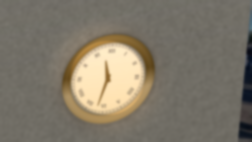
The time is **11:32**
